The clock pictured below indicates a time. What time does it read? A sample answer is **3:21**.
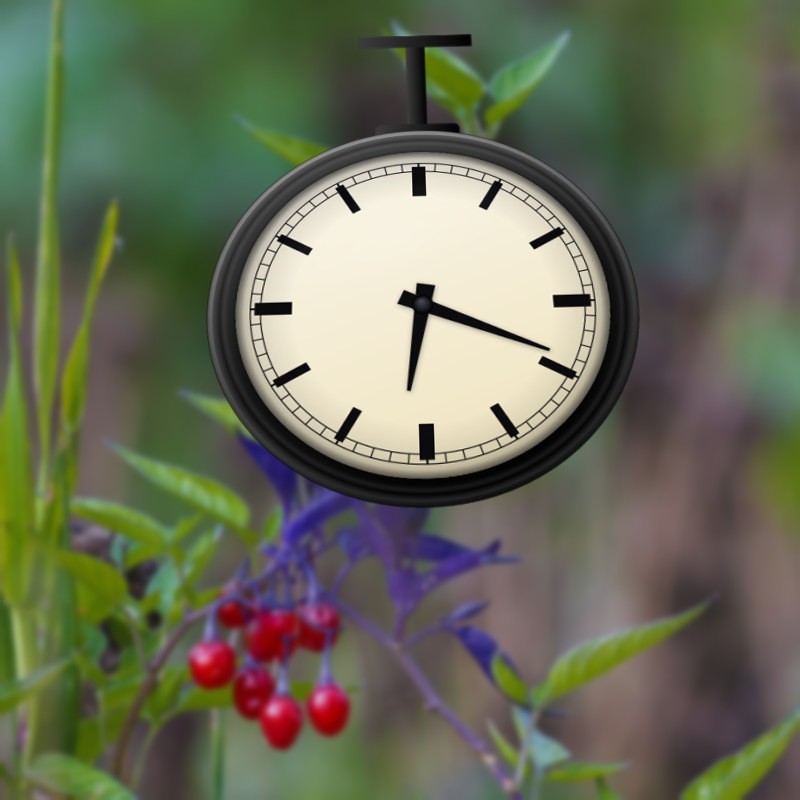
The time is **6:19**
